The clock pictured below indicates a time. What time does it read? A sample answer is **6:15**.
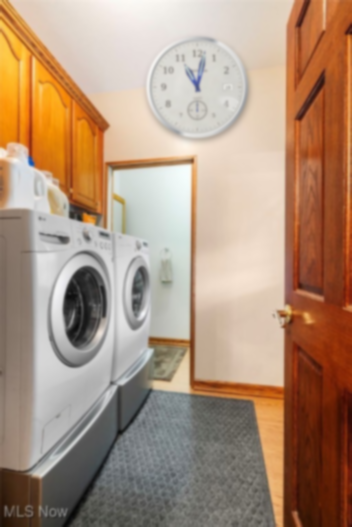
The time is **11:02**
